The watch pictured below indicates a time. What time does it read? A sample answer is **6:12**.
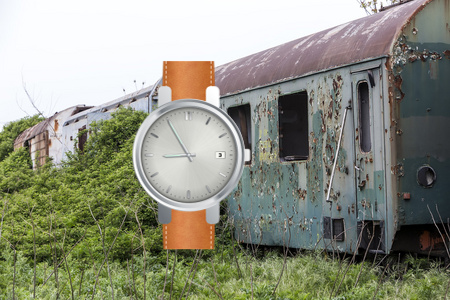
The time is **8:55**
